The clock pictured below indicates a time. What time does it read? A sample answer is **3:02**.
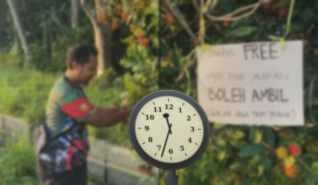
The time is **11:33**
